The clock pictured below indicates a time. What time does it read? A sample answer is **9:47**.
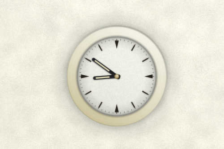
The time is **8:51**
